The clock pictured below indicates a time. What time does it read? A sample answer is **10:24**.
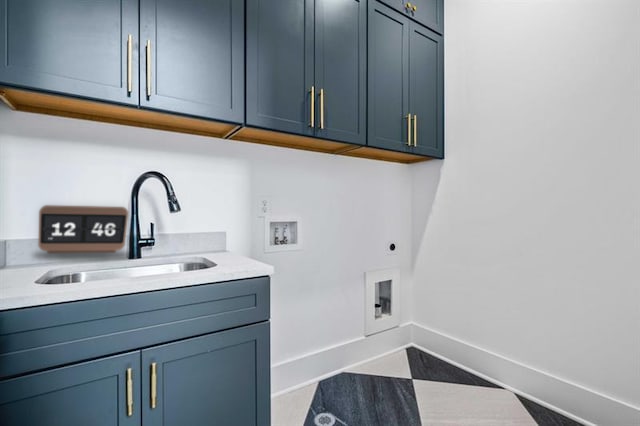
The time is **12:46**
